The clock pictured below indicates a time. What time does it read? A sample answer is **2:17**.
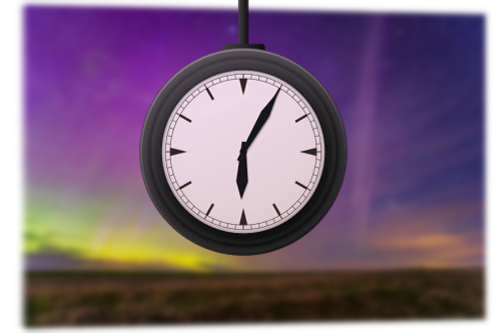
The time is **6:05**
